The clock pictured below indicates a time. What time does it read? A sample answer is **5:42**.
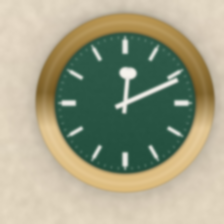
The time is **12:11**
